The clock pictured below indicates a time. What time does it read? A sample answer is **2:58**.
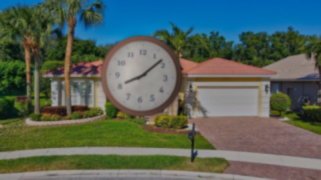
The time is **8:08**
